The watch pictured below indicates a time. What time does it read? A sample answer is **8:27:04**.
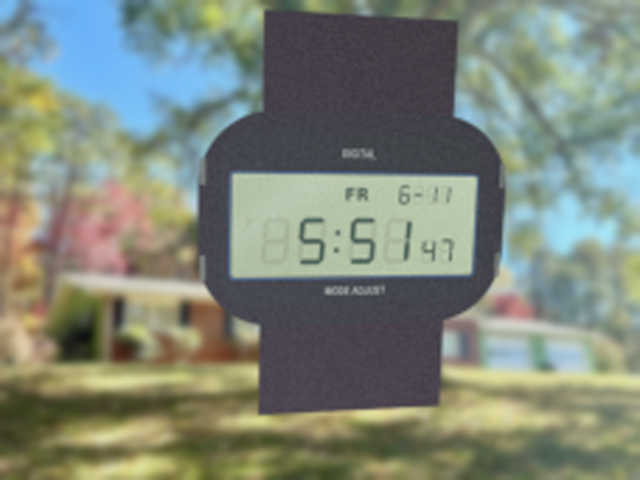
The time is **5:51:47**
